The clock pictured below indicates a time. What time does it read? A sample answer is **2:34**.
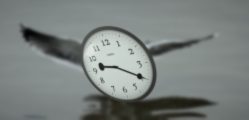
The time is **9:20**
